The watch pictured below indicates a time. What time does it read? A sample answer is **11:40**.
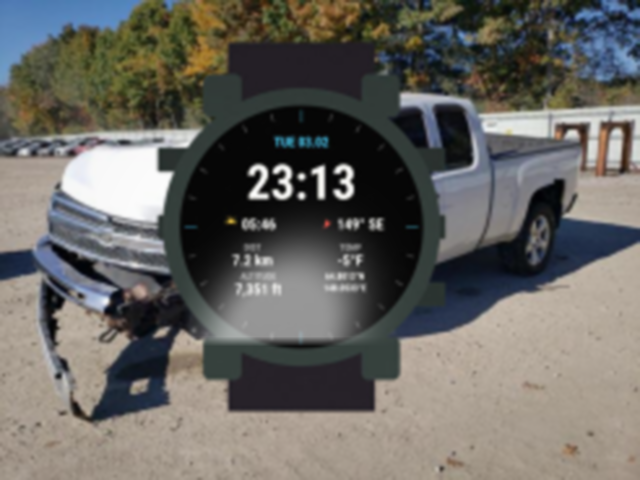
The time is **23:13**
